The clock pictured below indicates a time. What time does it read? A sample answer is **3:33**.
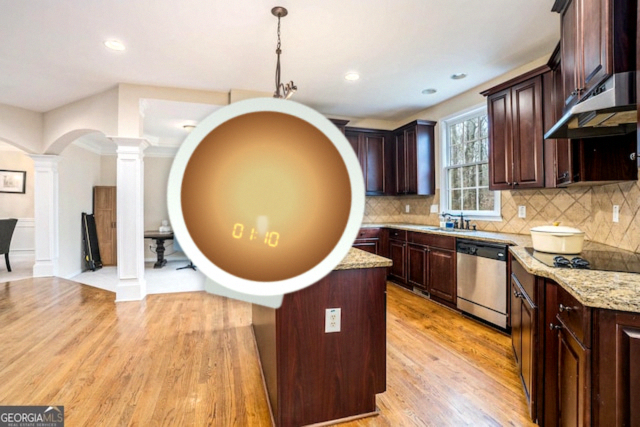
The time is **1:10**
